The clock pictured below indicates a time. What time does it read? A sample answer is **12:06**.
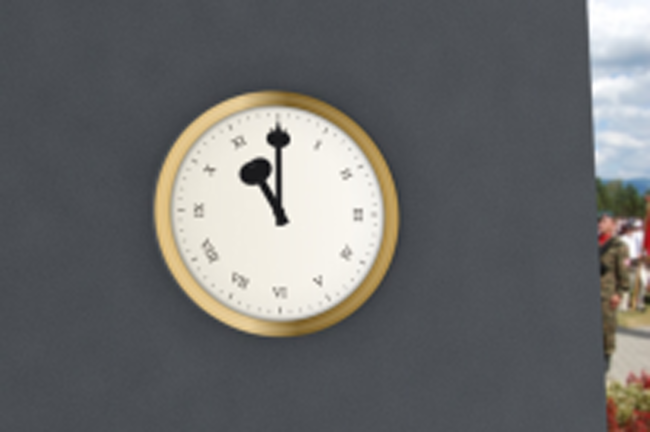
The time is **11:00**
